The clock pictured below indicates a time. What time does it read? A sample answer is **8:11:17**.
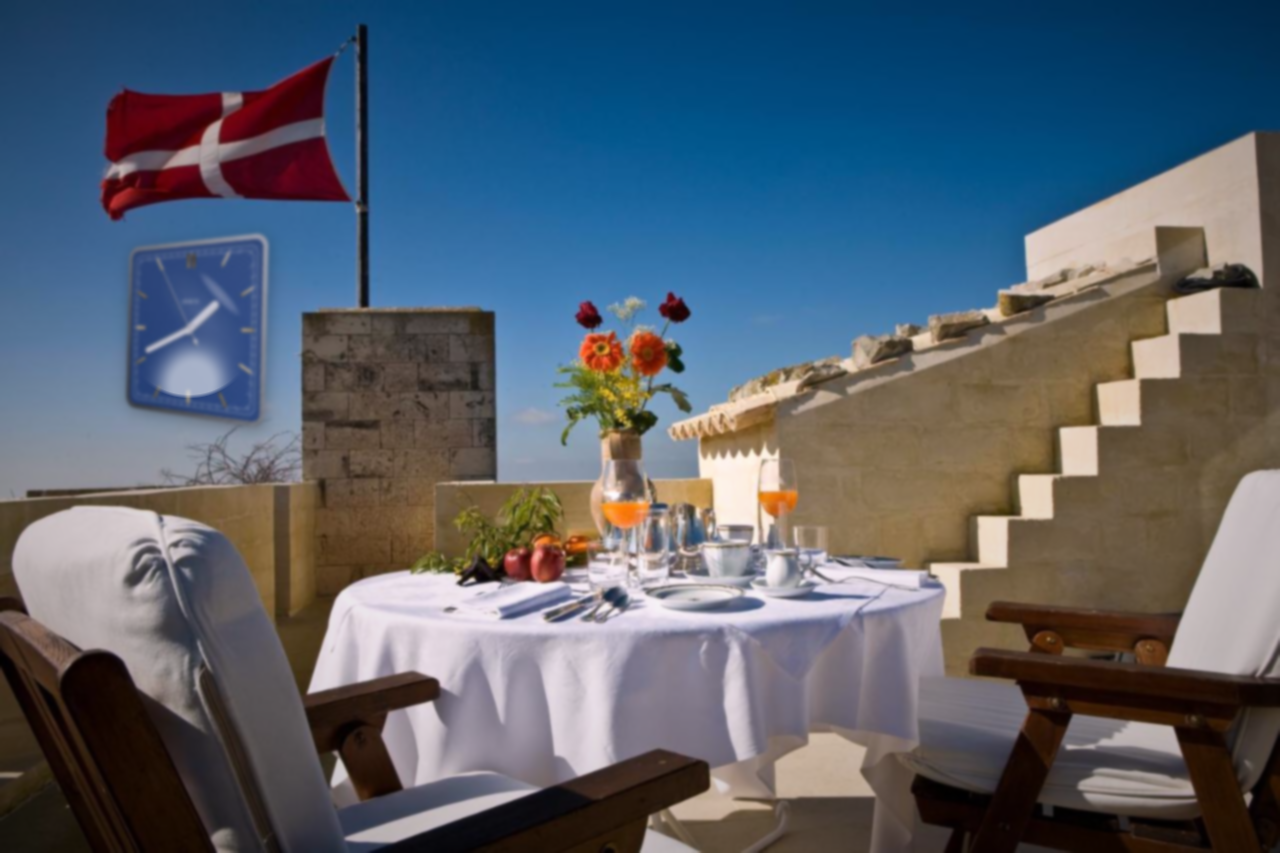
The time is **1:40:55**
